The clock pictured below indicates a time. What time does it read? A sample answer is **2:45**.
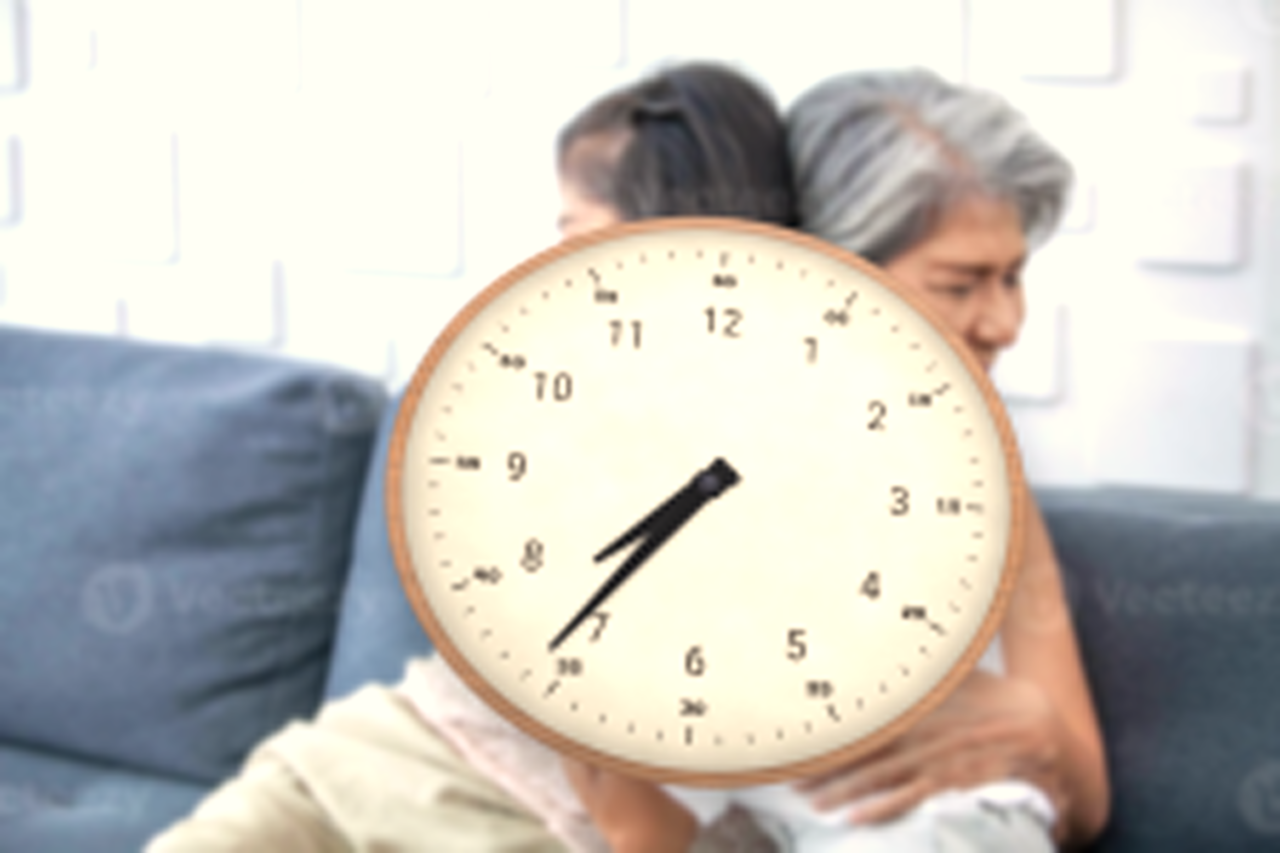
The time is **7:36**
